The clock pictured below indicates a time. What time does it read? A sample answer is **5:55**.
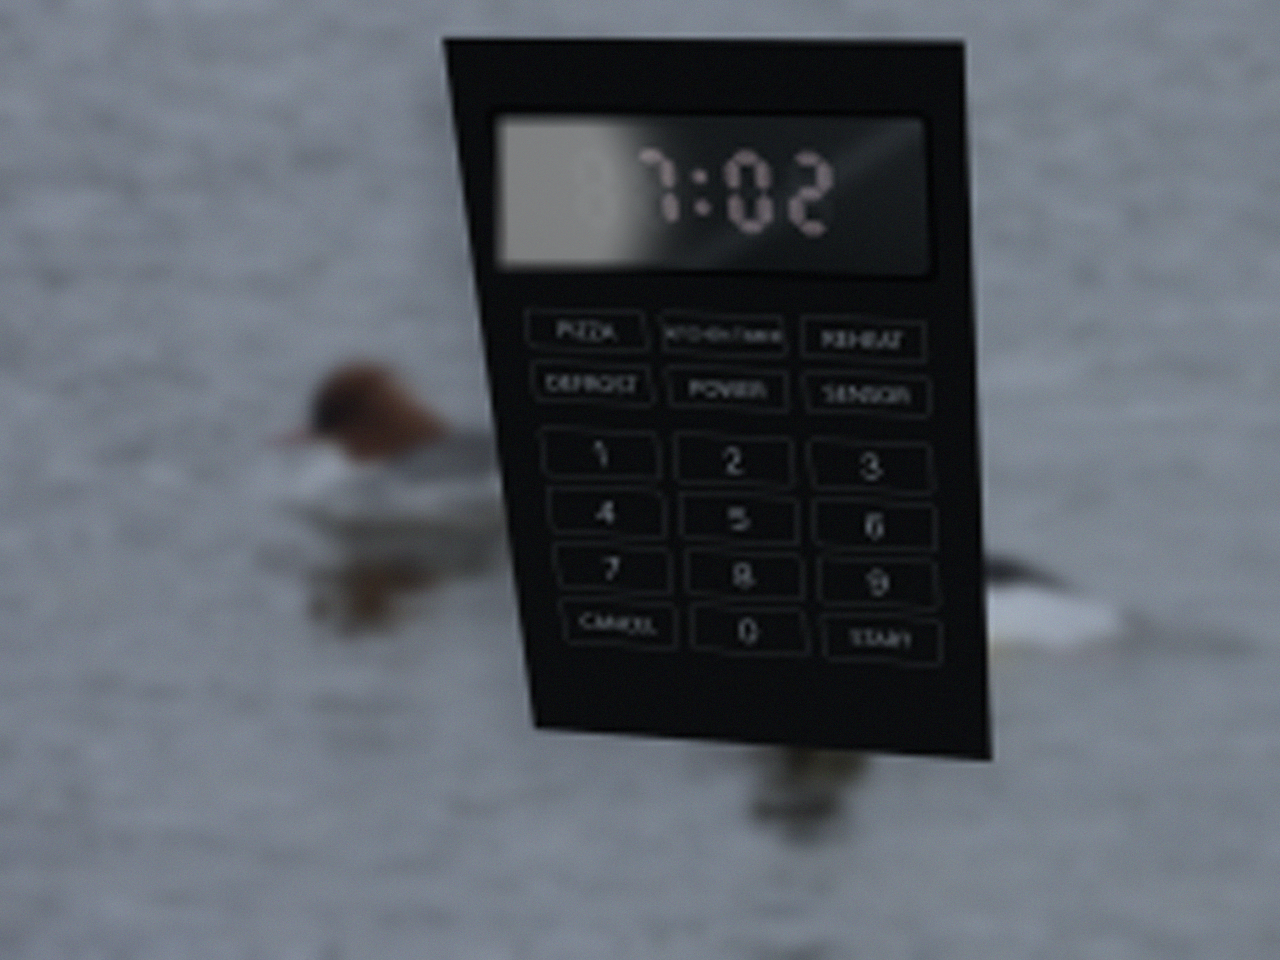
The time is **7:02**
